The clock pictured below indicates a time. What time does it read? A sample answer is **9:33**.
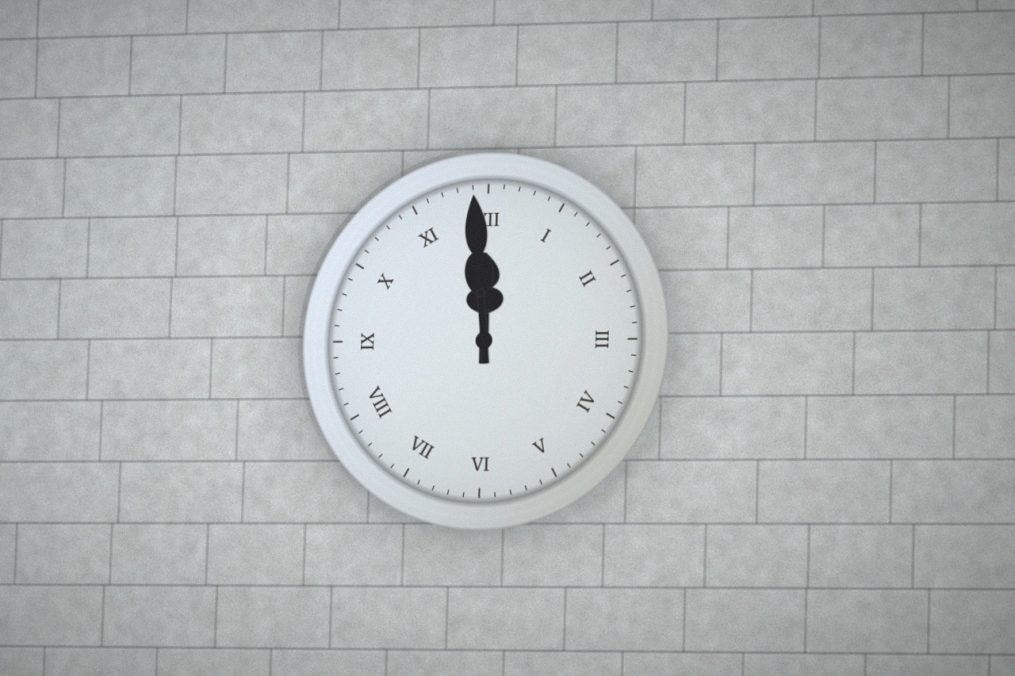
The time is **11:59**
